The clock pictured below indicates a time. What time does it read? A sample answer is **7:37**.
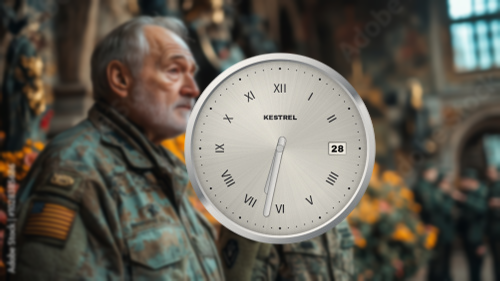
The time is **6:32**
